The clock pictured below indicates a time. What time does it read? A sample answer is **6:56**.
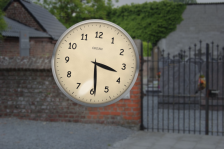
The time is **3:29**
